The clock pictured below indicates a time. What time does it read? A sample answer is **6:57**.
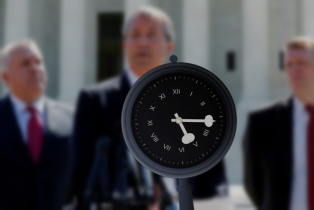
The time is **5:16**
